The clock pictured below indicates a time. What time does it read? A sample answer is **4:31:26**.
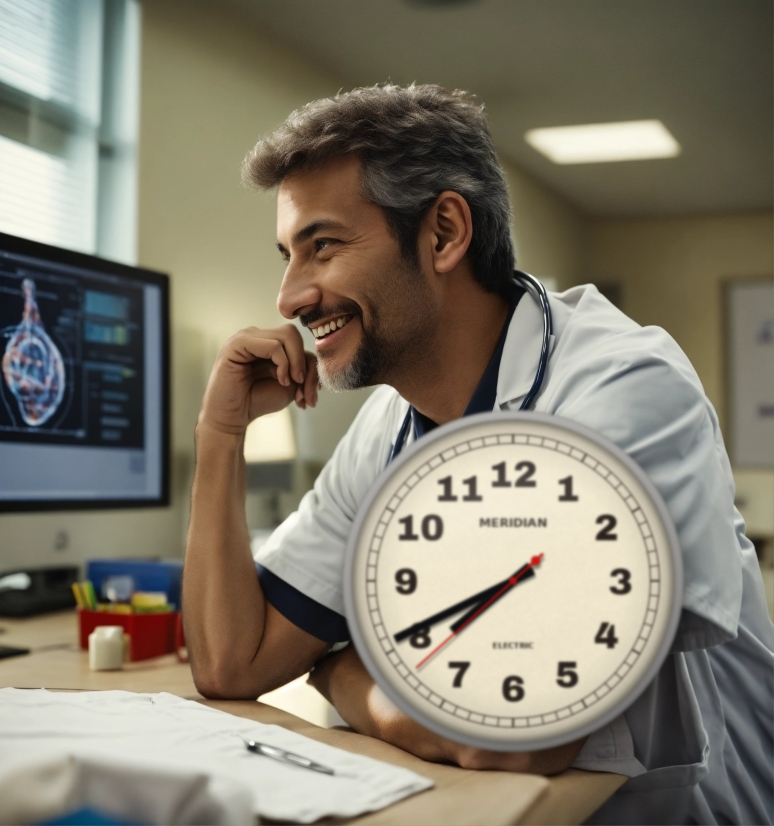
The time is **7:40:38**
